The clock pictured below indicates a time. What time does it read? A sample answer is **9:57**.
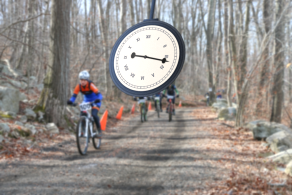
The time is **9:17**
